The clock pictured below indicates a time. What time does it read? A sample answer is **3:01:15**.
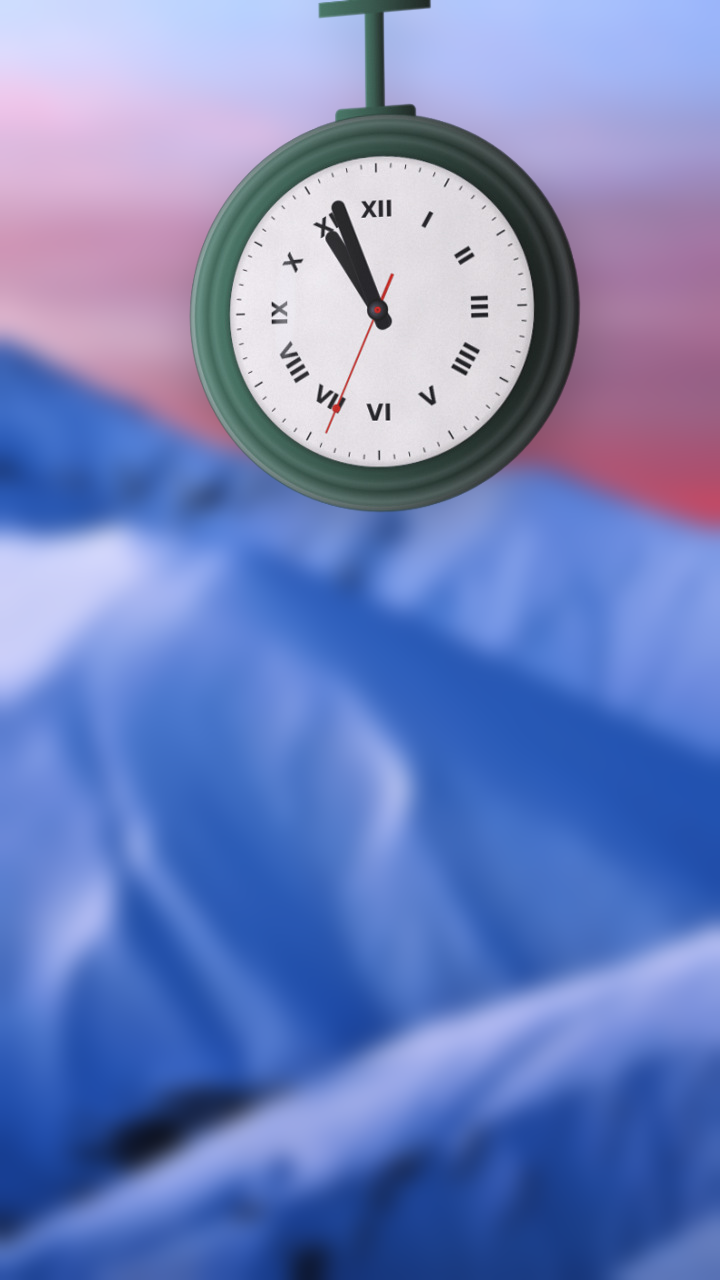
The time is **10:56:34**
